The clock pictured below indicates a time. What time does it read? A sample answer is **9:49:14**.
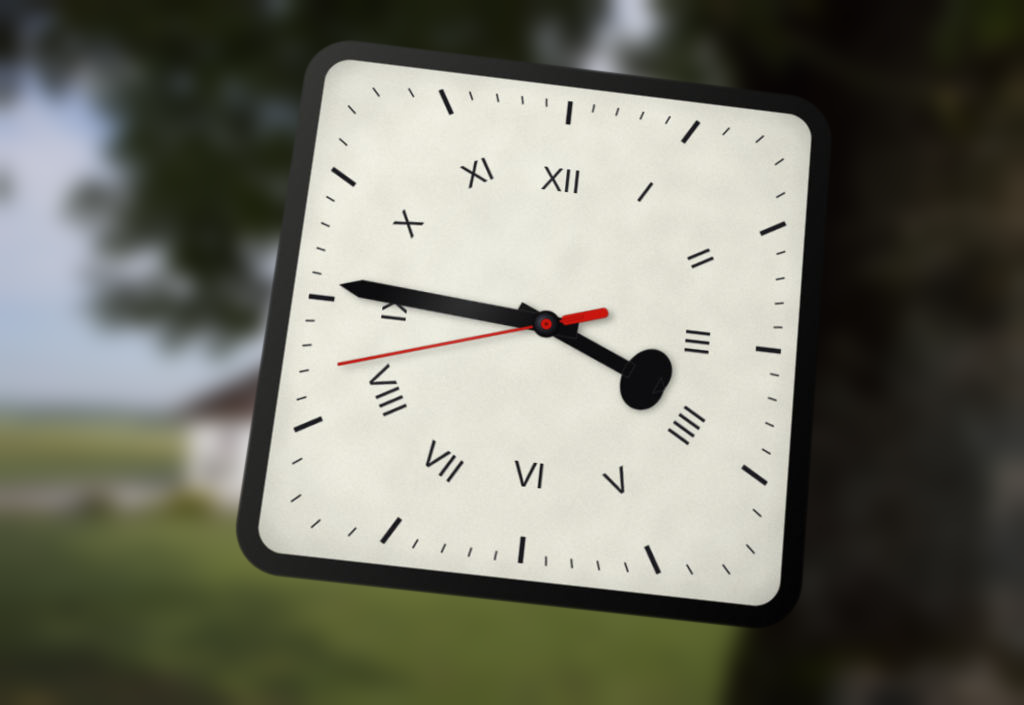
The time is **3:45:42**
